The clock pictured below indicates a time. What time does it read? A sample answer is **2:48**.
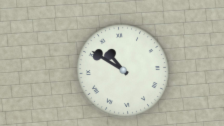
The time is **10:51**
